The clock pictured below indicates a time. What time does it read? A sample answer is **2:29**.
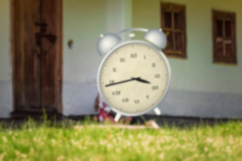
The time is **3:44**
